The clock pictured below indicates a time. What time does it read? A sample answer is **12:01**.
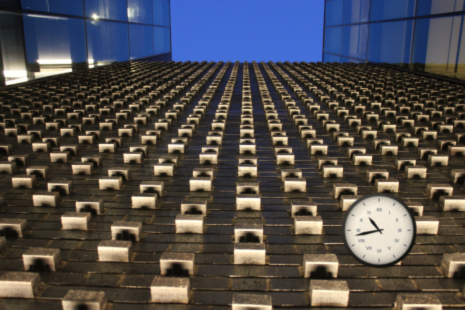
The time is **10:43**
